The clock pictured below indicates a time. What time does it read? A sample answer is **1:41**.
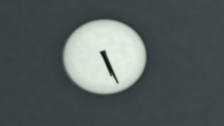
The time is **5:26**
